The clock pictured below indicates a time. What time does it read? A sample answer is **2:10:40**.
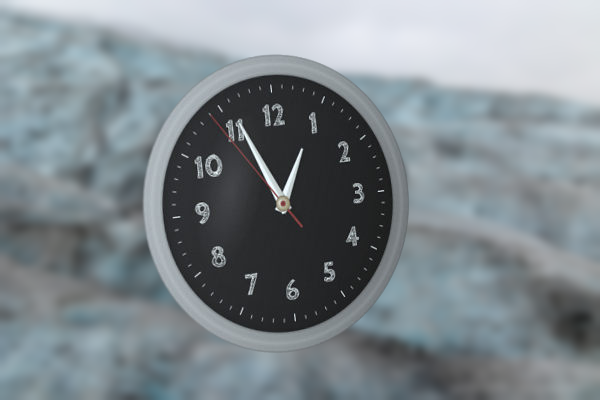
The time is **12:55:54**
